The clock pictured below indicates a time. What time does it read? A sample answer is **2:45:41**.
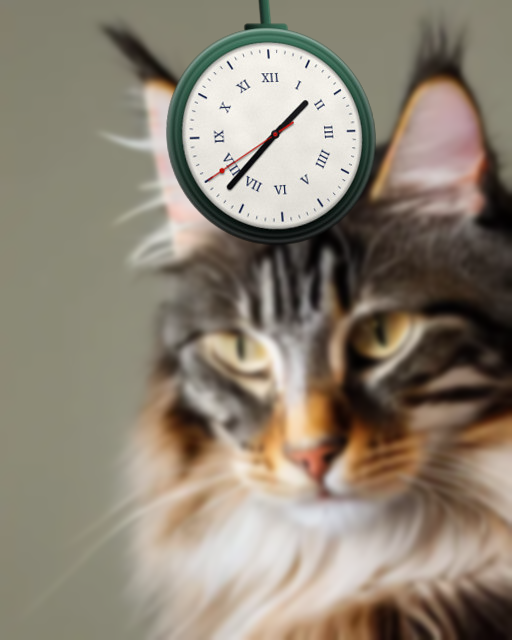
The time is **1:37:40**
